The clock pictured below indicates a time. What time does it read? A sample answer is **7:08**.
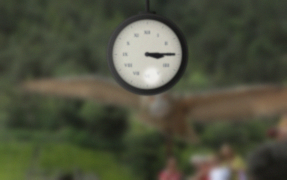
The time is **3:15**
